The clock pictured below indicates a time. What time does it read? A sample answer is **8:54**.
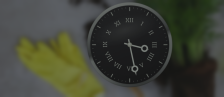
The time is **3:28**
